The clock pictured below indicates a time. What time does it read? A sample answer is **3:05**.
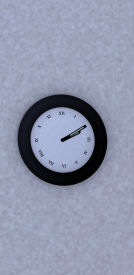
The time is **2:10**
